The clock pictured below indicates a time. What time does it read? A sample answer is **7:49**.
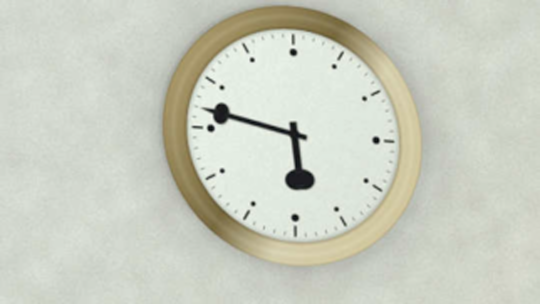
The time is **5:47**
